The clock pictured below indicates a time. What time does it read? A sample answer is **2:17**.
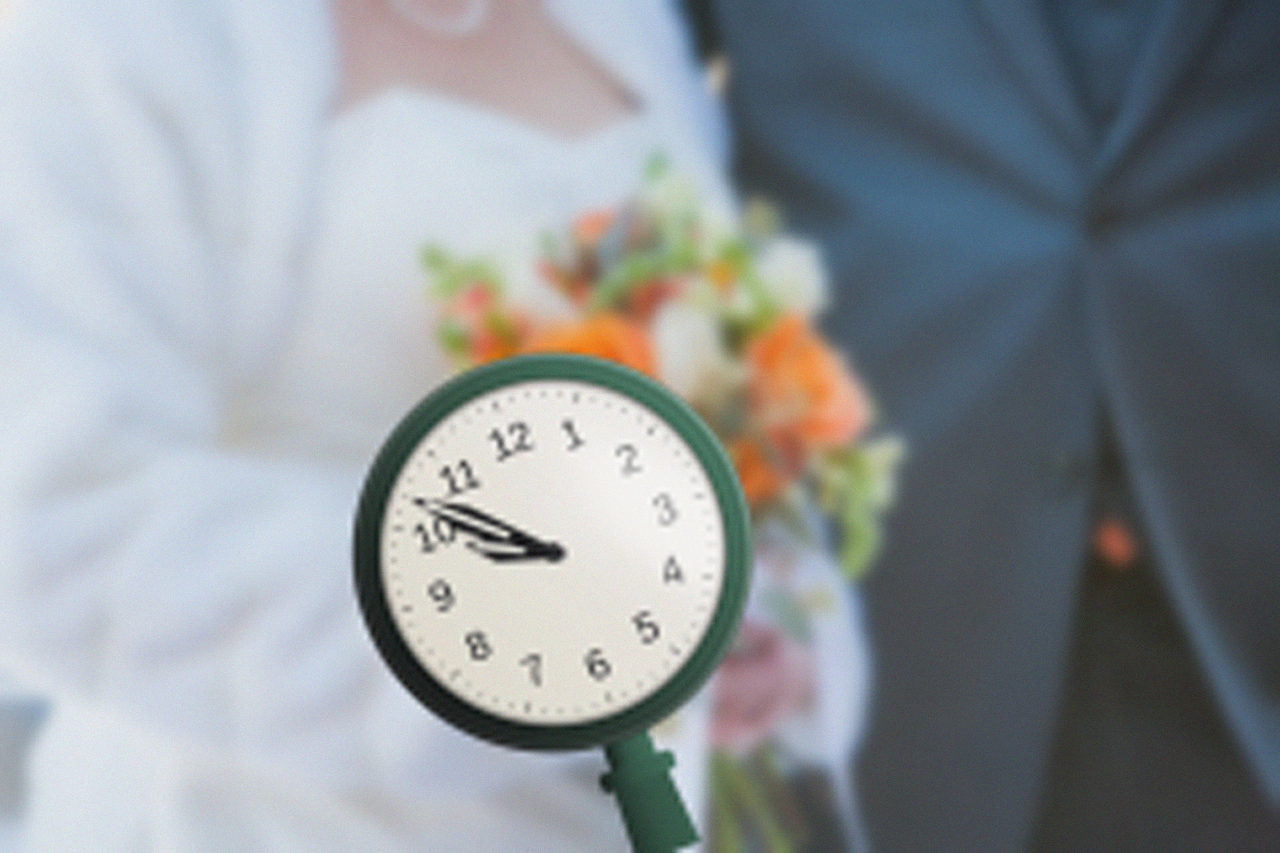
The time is **9:52**
